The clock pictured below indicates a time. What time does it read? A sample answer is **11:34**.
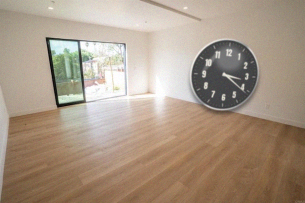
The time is **3:21**
